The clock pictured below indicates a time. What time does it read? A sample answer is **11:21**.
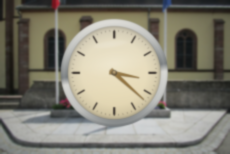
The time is **3:22**
